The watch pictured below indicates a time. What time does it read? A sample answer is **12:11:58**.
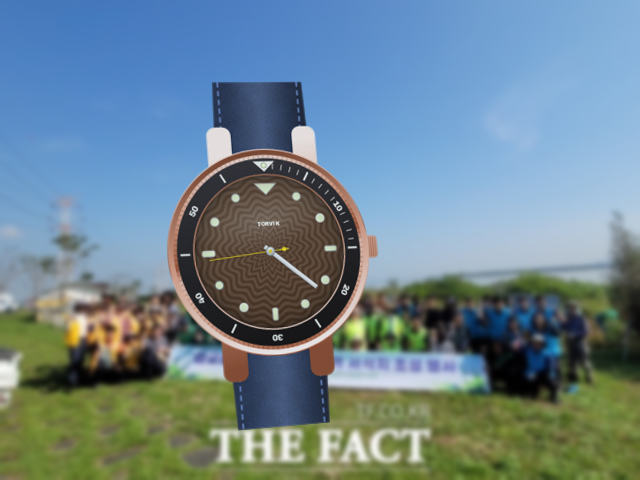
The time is **4:21:44**
